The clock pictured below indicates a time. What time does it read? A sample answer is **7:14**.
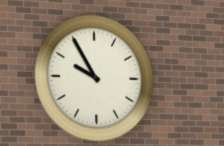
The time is **9:55**
